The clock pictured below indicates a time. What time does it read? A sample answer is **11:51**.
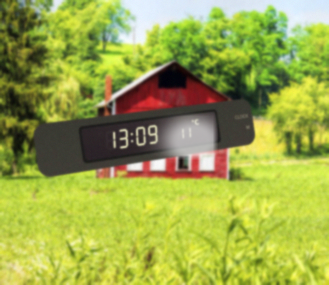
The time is **13:09**
